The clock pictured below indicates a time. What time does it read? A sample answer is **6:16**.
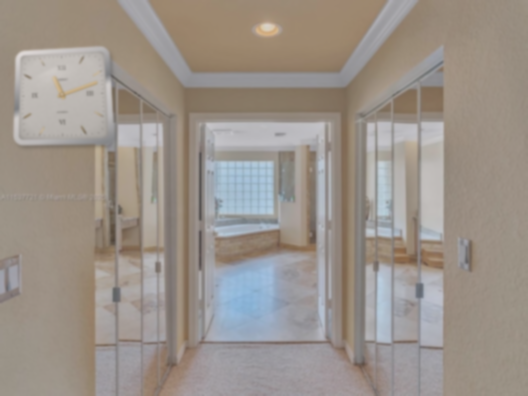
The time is **11:12**
